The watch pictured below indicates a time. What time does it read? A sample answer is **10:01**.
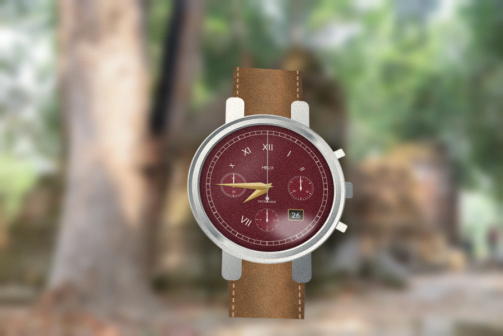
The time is **7:45**
